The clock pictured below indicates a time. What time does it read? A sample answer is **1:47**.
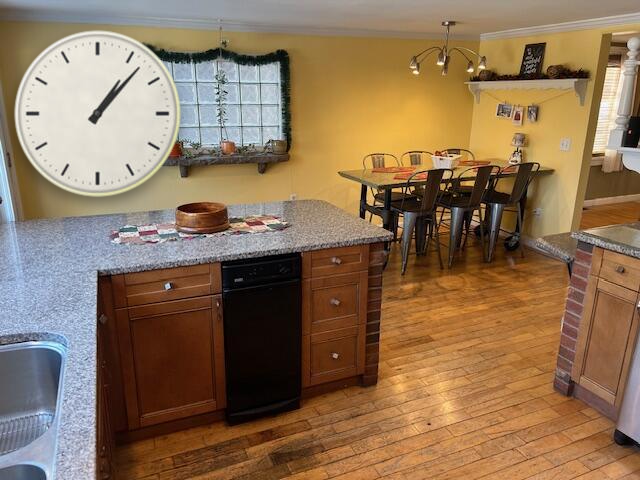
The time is **1:07**
